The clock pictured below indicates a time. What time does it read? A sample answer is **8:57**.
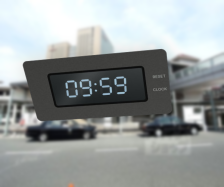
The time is **9:59**
